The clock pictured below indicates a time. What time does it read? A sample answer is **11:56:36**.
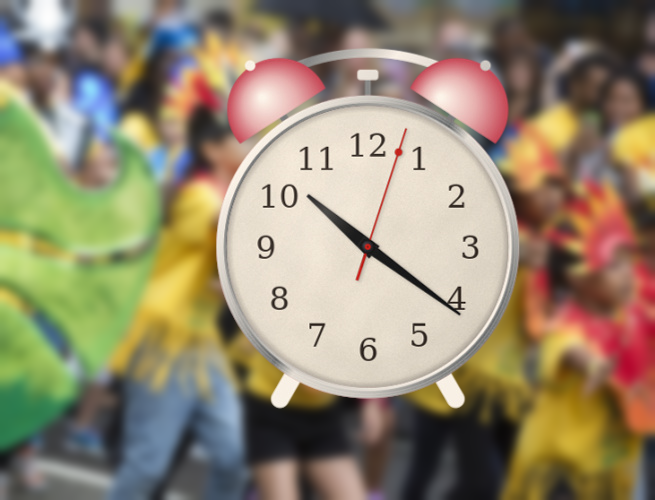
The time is **10:21:03**
